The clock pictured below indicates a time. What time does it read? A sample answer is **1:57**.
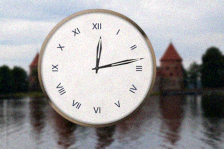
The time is **12:13**
